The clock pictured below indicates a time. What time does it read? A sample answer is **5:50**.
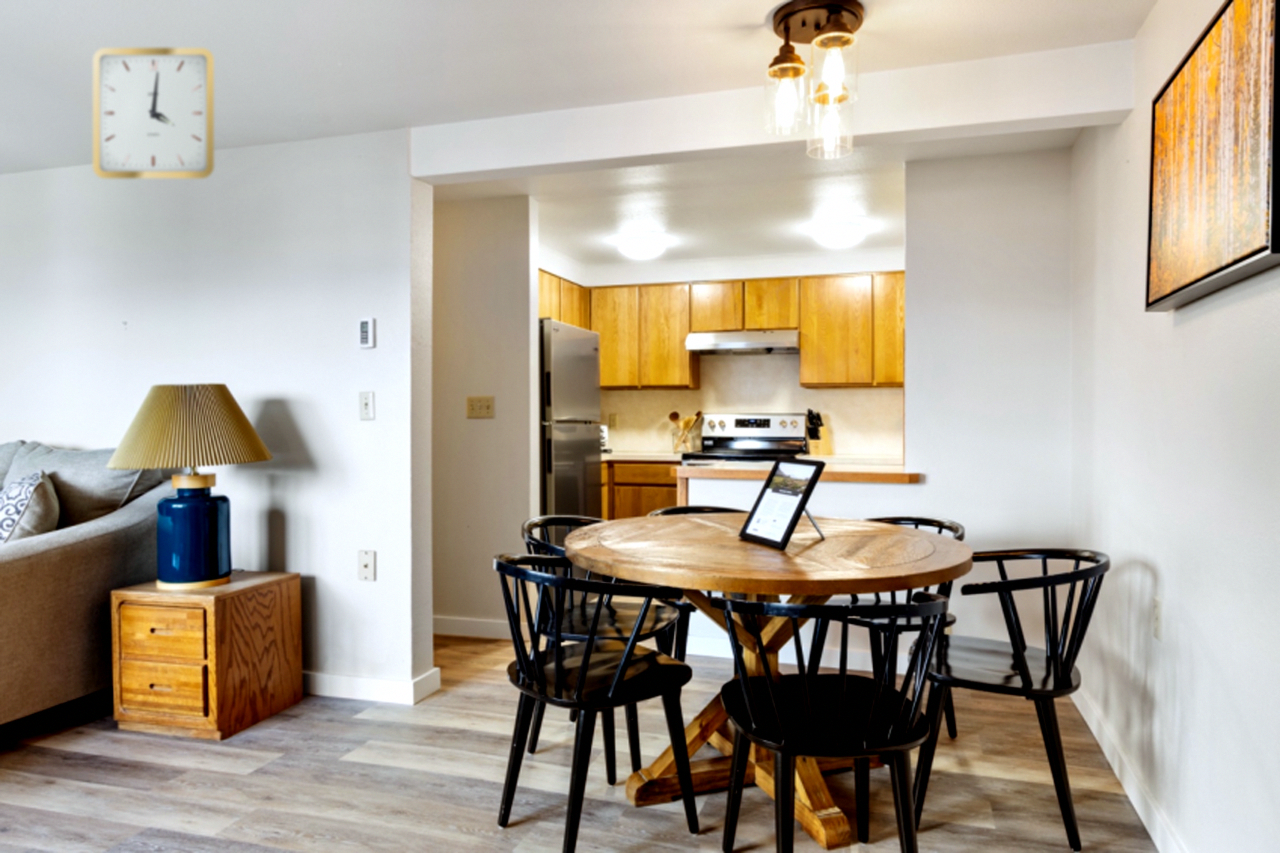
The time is **4:01**
